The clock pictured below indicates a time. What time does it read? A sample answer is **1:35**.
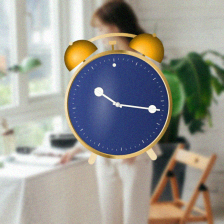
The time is **10:17**
